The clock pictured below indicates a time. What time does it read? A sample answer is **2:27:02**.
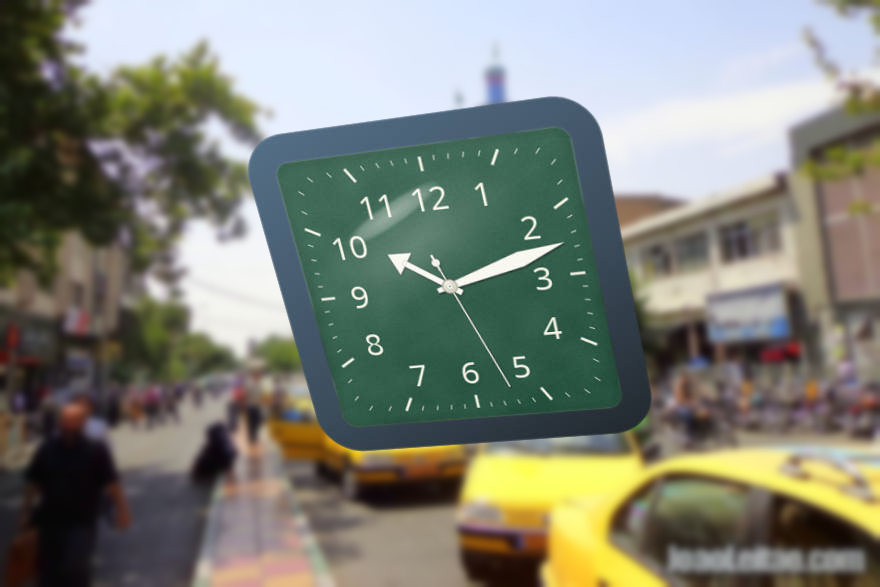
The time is **10:12:27**
